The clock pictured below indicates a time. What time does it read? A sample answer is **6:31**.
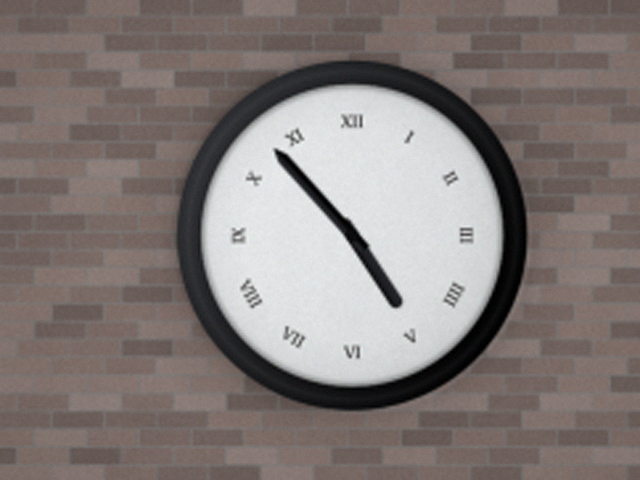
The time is **4:53**
